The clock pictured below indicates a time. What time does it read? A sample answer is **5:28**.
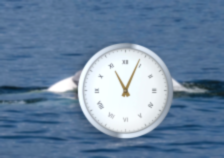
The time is **11:04**
